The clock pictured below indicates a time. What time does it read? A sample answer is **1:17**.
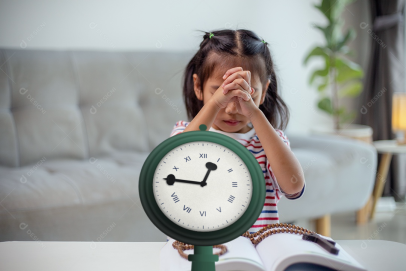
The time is **12:46**
